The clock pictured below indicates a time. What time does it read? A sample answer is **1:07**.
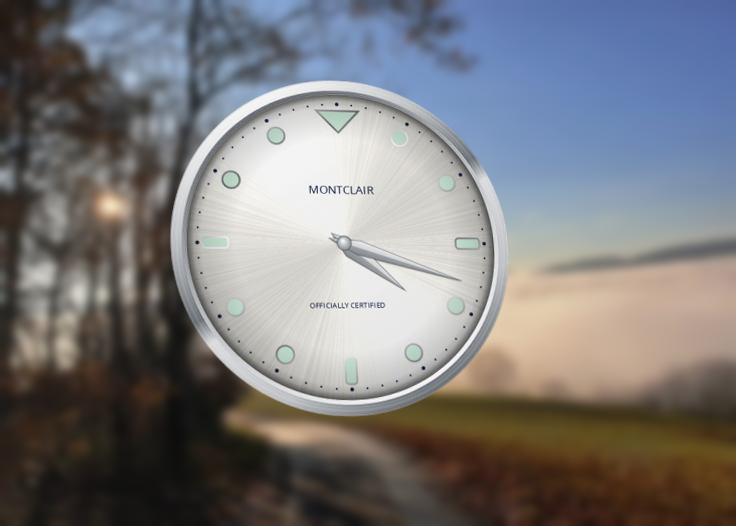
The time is **4:18**
